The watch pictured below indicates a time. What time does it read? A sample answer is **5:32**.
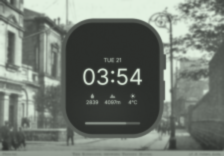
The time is **3:54**
